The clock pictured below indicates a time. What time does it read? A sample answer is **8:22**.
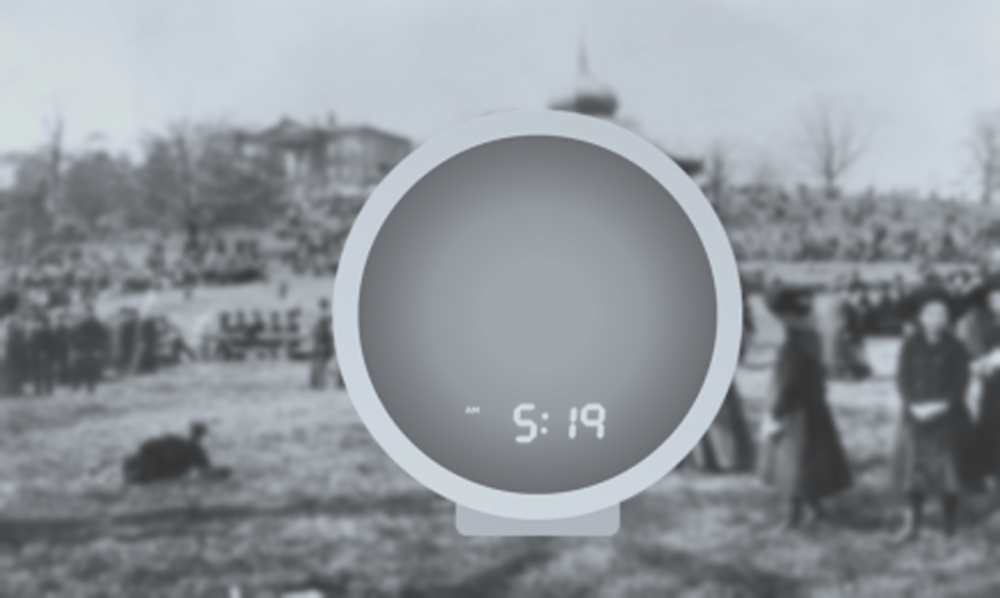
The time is **5:19**
